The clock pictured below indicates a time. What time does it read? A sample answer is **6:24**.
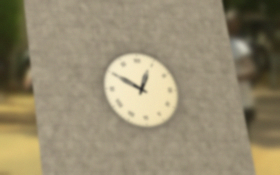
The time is **12:50**
